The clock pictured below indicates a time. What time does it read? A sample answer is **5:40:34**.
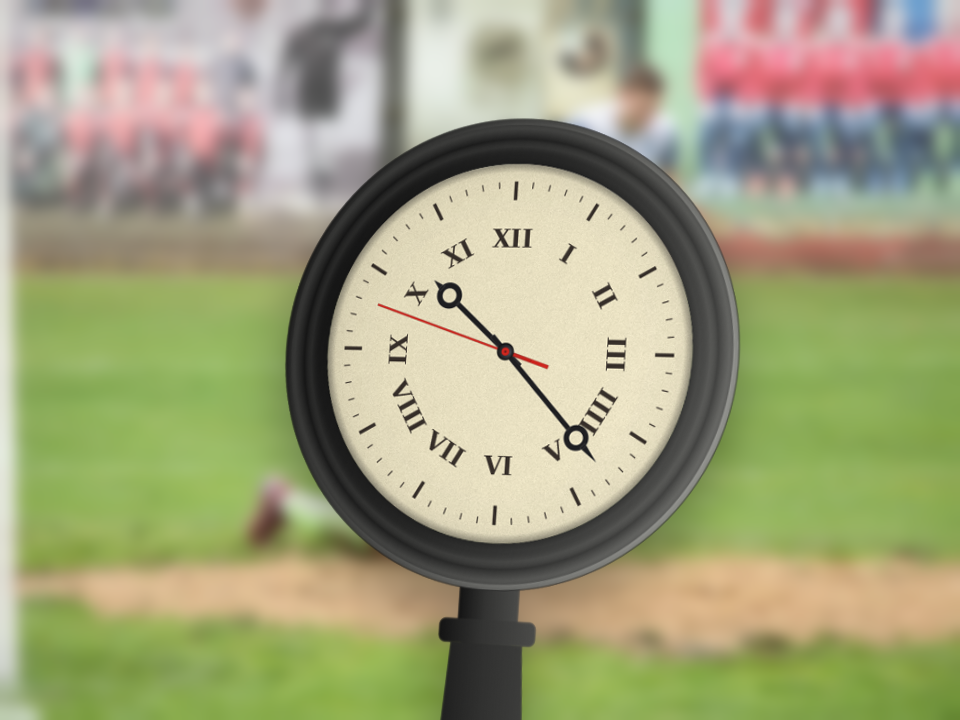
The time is **10:22:48**
